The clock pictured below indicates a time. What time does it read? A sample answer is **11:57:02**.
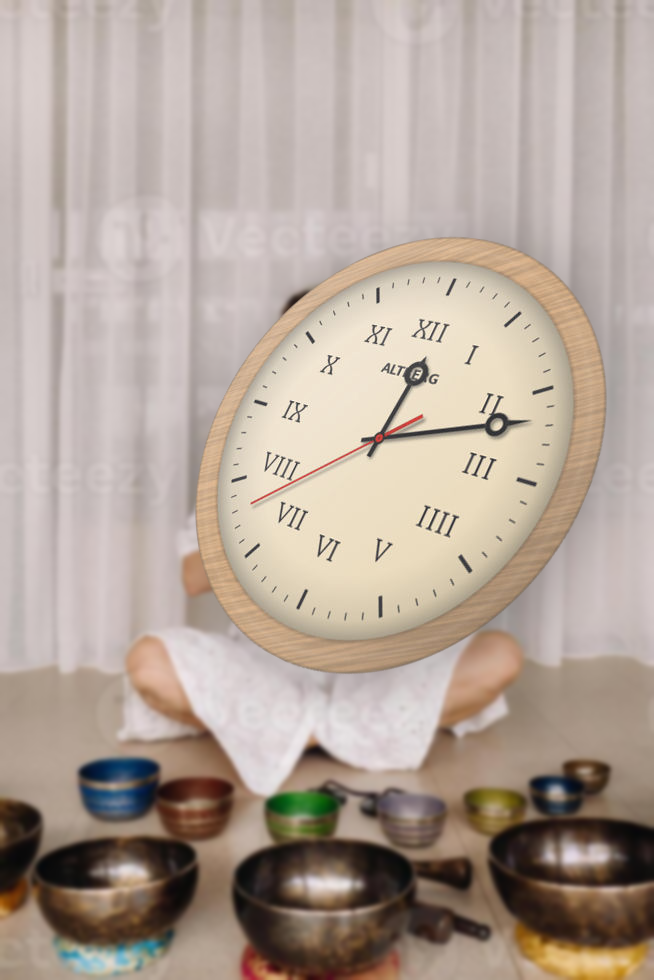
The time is **12:11:38**
